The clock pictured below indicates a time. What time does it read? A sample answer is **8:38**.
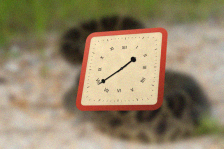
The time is **1:39**
